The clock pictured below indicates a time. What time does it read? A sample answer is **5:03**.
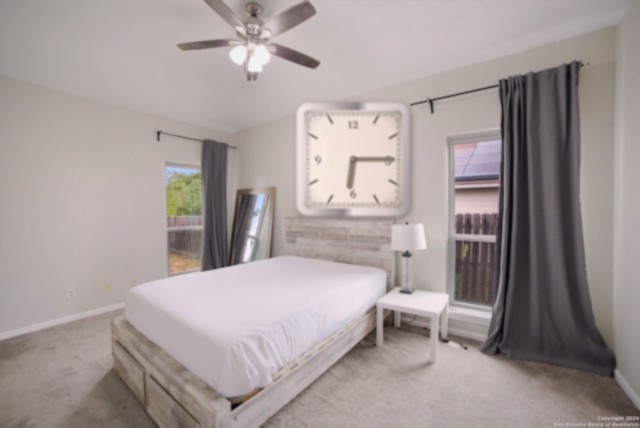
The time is **6:15**
